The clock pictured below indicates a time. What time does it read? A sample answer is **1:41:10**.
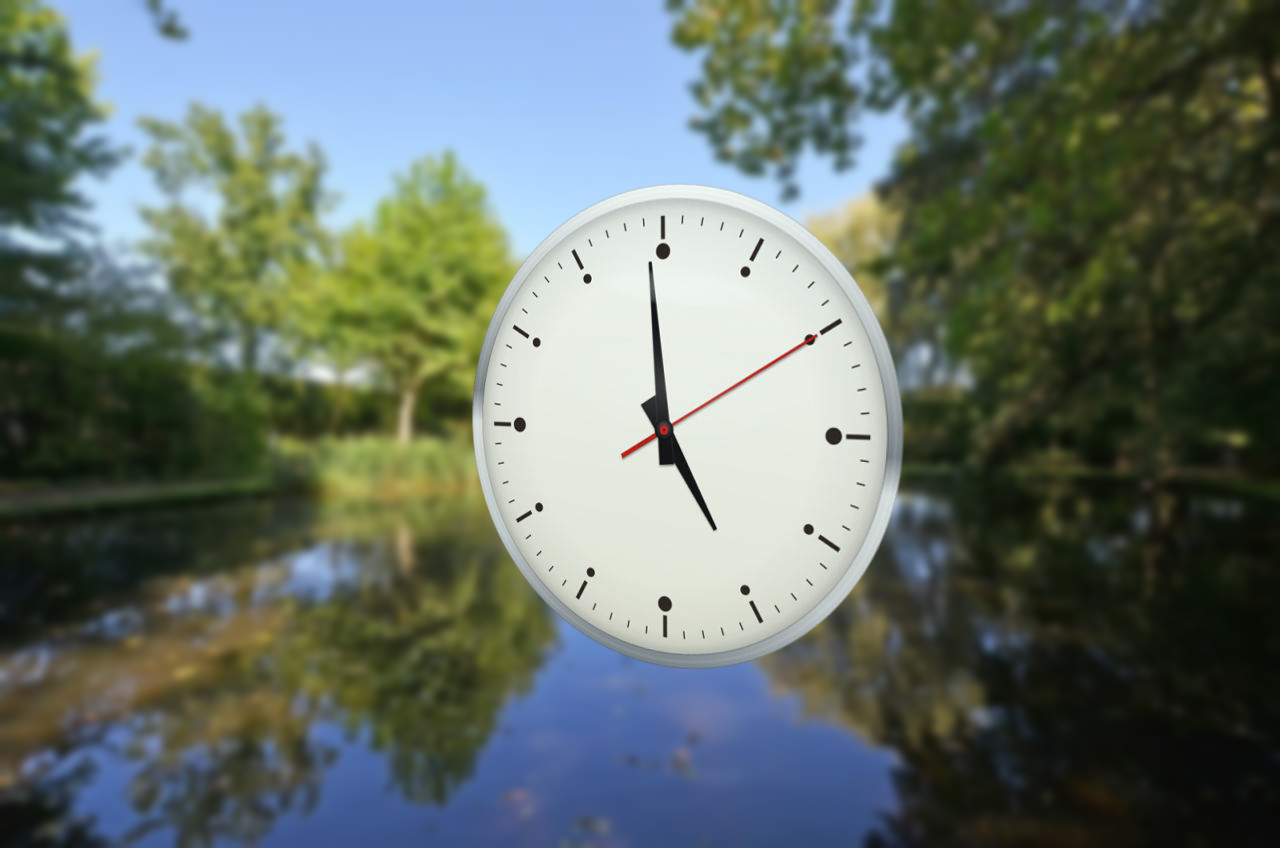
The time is **4:59:10**
